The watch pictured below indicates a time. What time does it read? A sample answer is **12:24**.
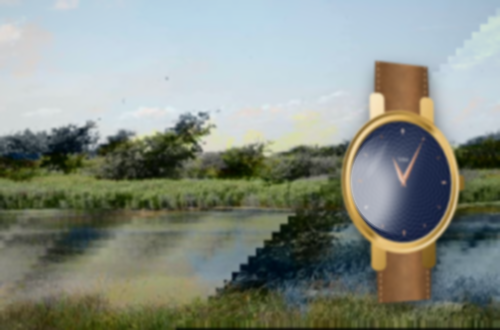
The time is **11:05**
